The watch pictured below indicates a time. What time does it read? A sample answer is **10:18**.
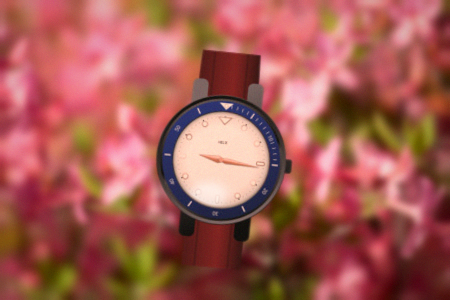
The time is **9:16**
